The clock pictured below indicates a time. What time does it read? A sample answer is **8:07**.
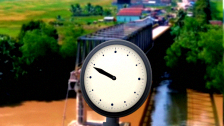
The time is **9:49**
